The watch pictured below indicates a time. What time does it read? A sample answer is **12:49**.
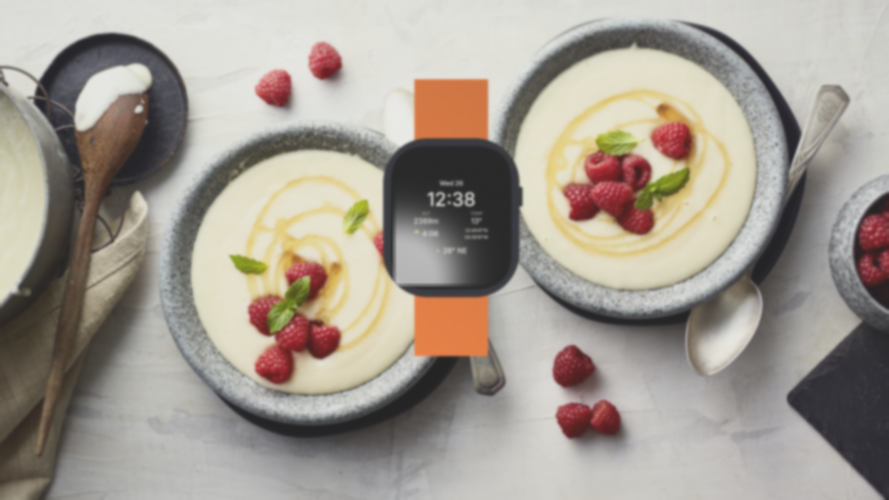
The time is **12:38**
